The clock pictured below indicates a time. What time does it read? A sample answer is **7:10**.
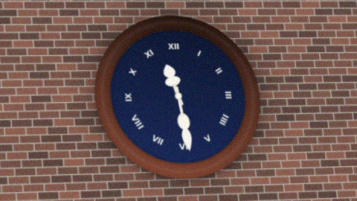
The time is **11:29**
